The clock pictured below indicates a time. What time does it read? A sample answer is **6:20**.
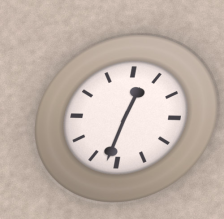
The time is **12:32**
